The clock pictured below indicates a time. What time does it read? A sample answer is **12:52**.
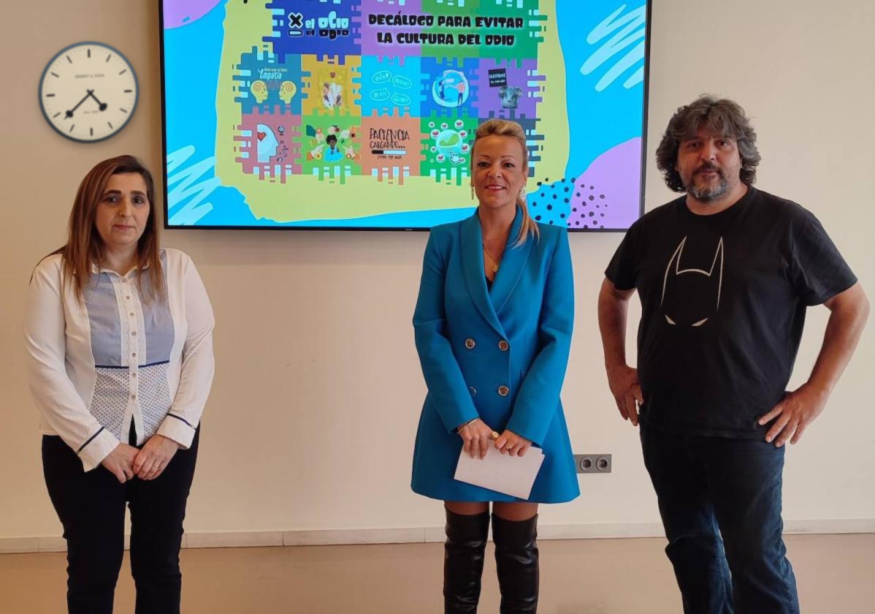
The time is **4:38**
